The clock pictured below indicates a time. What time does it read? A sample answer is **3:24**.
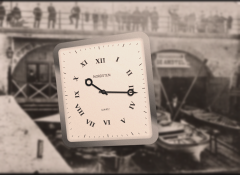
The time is **10:16**
